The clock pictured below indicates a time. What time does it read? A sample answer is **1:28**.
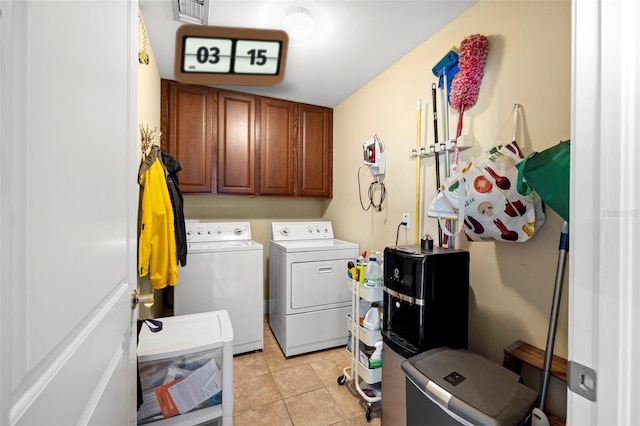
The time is **3:15**
